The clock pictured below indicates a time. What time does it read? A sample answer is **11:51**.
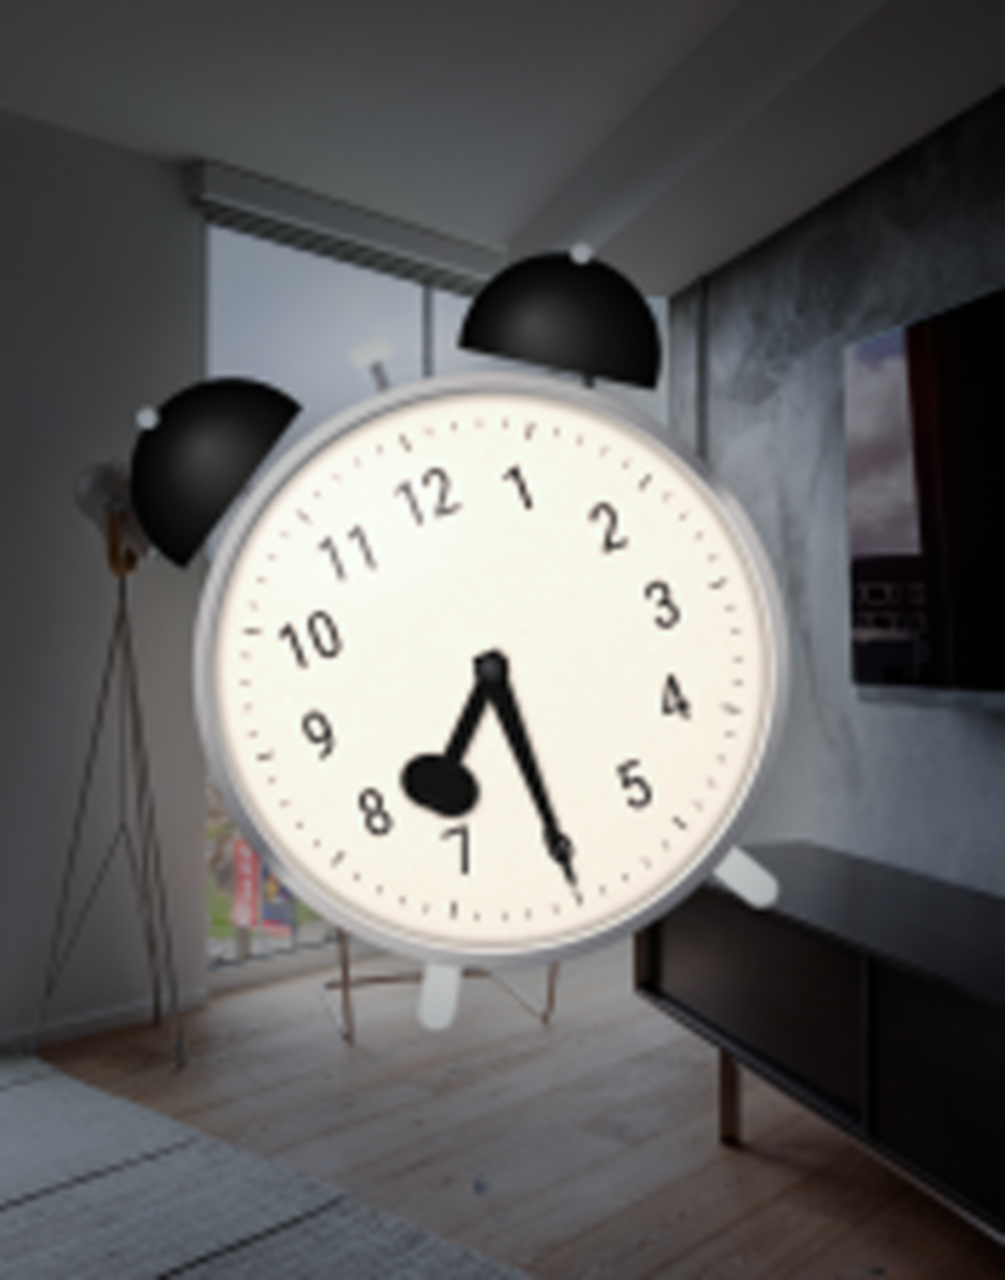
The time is **7:30**
